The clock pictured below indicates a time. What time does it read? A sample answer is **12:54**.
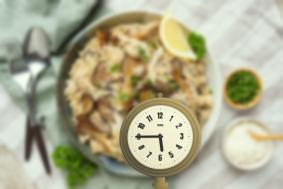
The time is **5:45**
